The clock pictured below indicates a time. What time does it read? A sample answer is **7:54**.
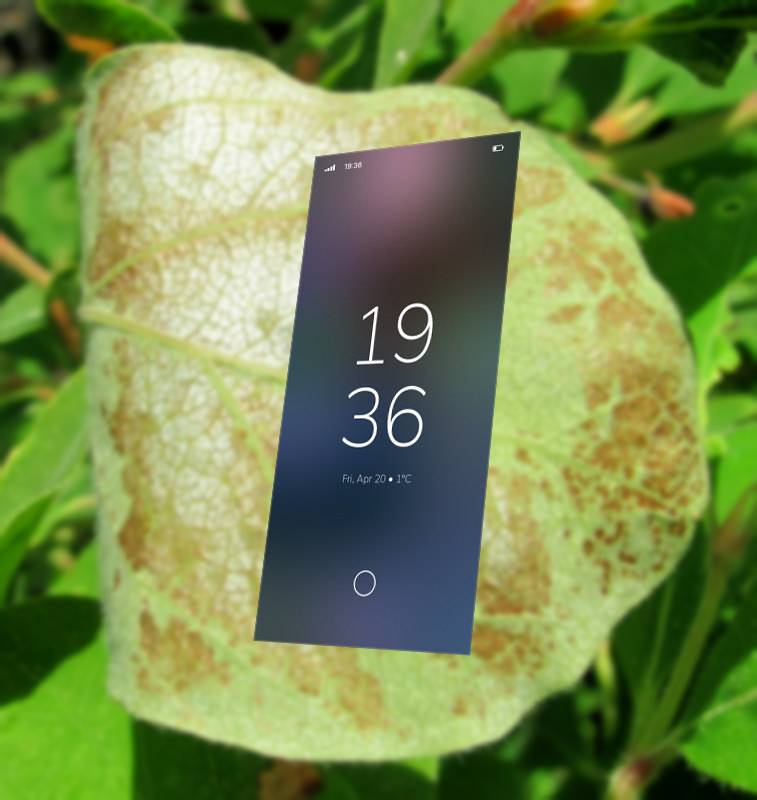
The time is **19:36**
